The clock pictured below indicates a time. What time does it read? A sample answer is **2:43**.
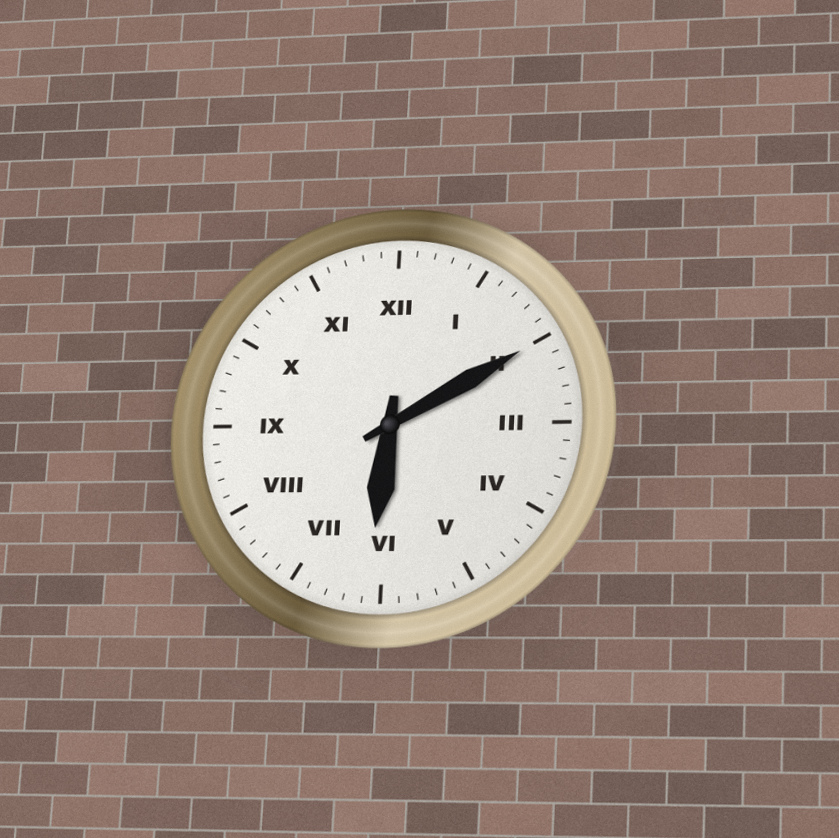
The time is **6:10**
